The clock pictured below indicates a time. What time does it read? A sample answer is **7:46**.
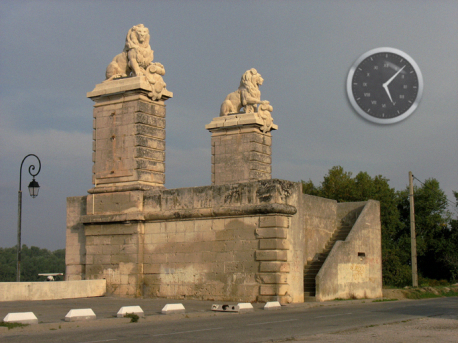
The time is **5:07**
